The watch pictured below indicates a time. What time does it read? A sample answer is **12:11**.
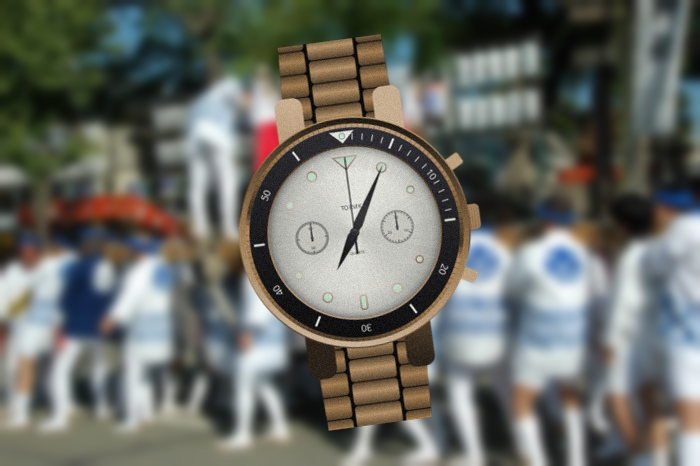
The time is **7:05**
